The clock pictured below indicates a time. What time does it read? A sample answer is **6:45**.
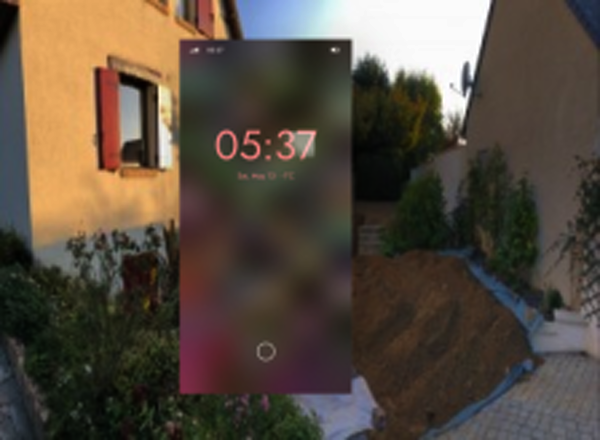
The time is **5:37**
